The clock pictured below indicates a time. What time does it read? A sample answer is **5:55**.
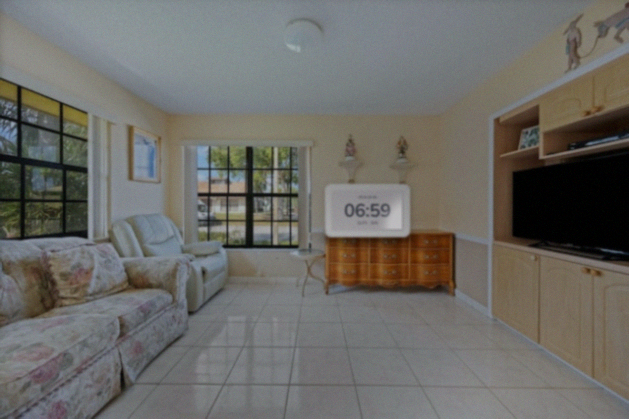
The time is **6:59**
